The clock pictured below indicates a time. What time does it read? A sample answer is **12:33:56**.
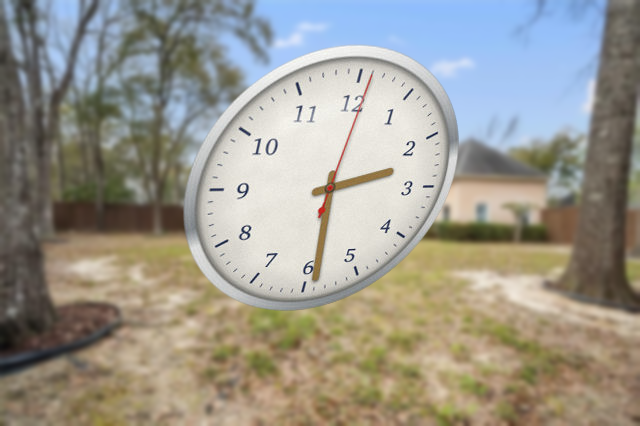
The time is **2:29:01**
